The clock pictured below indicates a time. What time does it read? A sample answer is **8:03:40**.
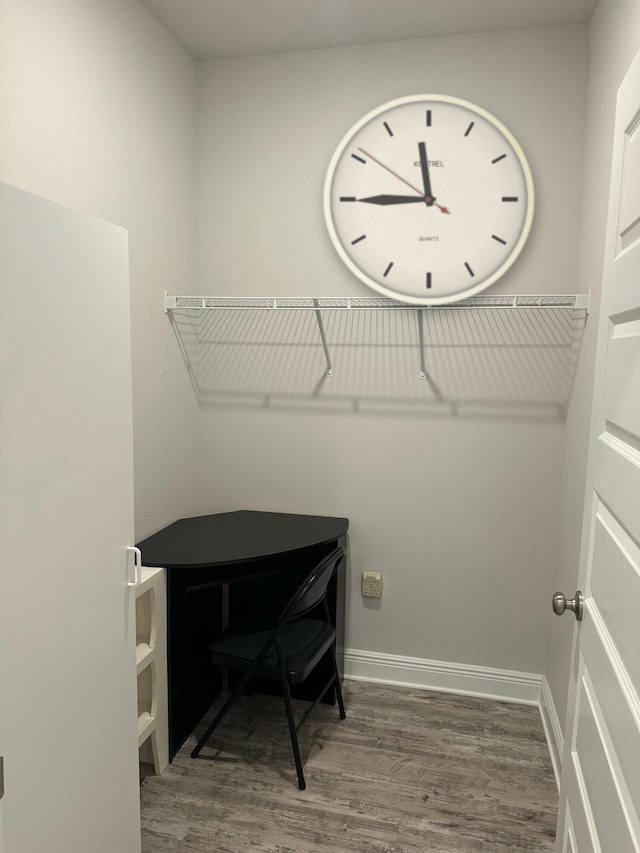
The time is **11:44:51**
